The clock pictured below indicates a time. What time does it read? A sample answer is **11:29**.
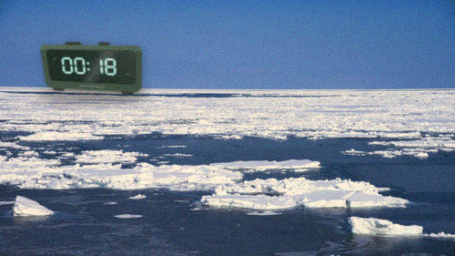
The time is **0:18**
